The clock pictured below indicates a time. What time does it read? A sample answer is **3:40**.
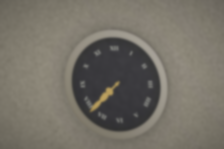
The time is **7:38**
